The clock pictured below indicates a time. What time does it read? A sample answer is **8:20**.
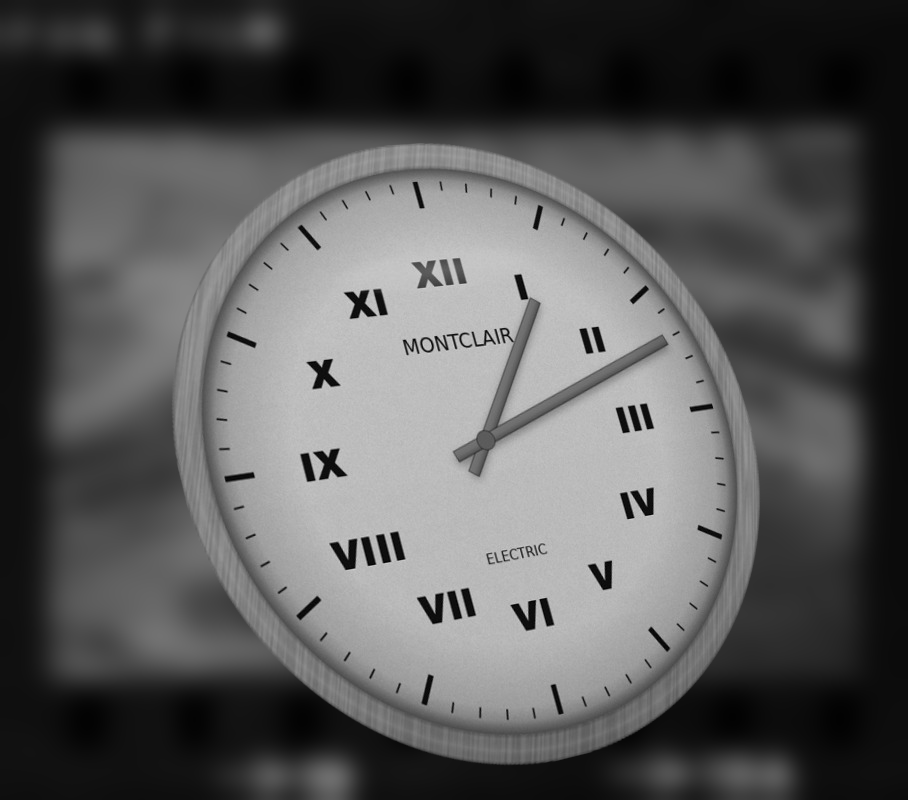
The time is **1:12**
